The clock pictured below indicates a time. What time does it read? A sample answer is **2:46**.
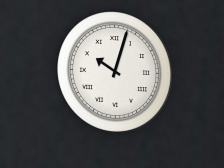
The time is **10:03**
